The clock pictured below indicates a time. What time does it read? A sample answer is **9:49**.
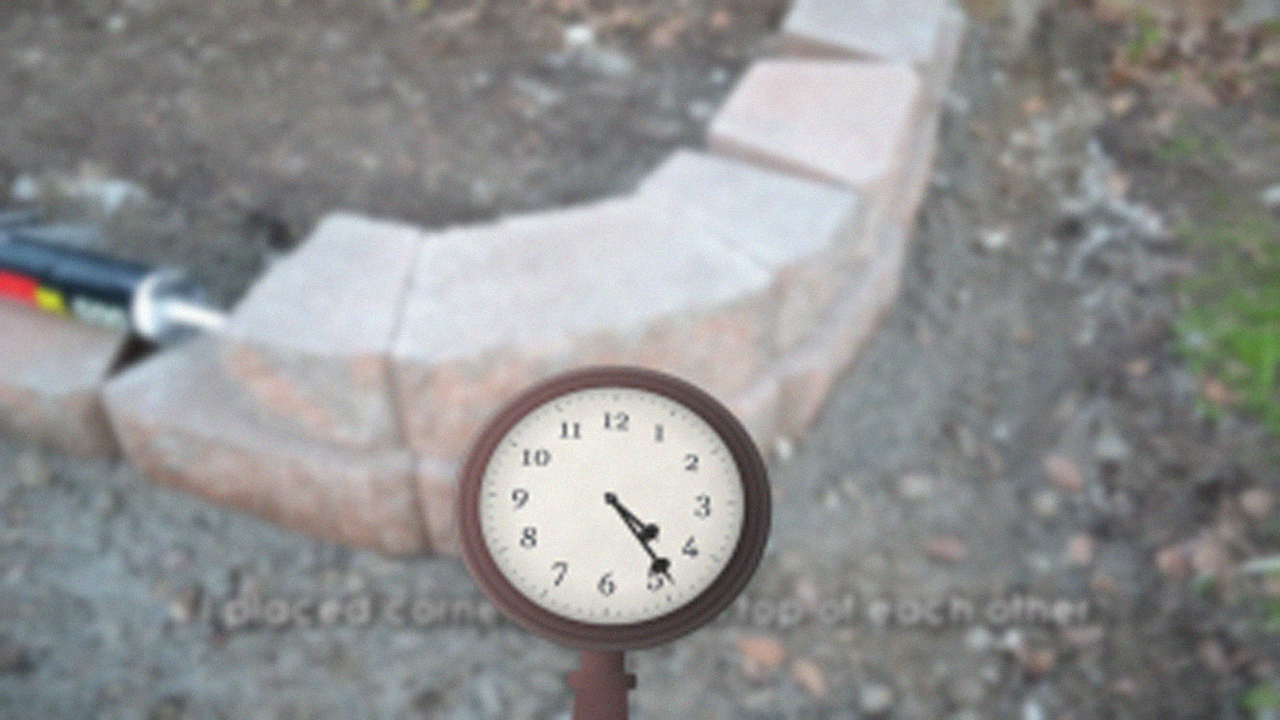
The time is **4:24**
